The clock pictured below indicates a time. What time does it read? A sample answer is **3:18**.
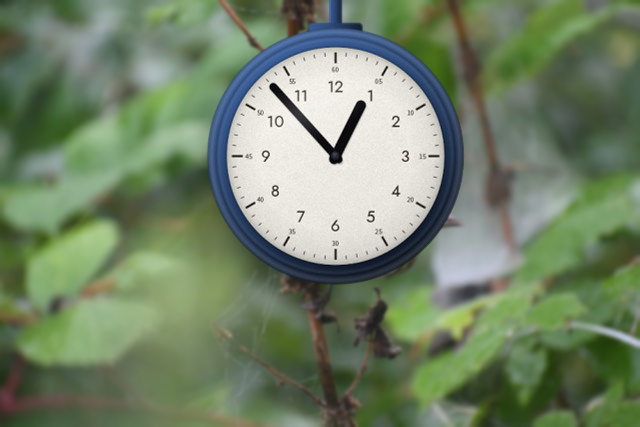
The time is **12:53**
